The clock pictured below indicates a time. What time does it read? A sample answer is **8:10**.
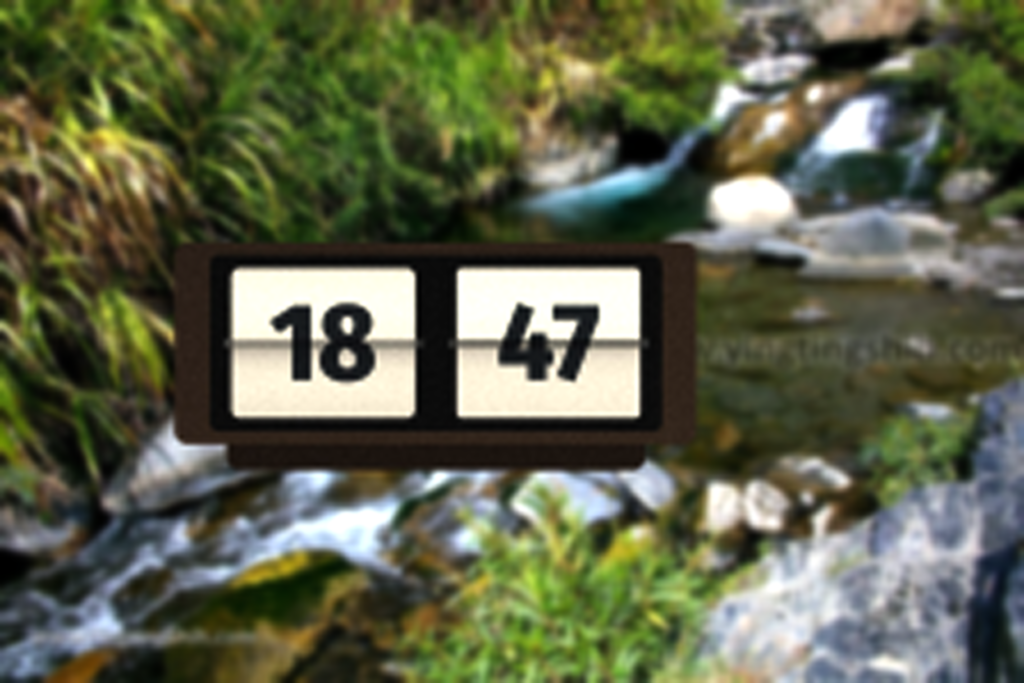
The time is **18:47**
